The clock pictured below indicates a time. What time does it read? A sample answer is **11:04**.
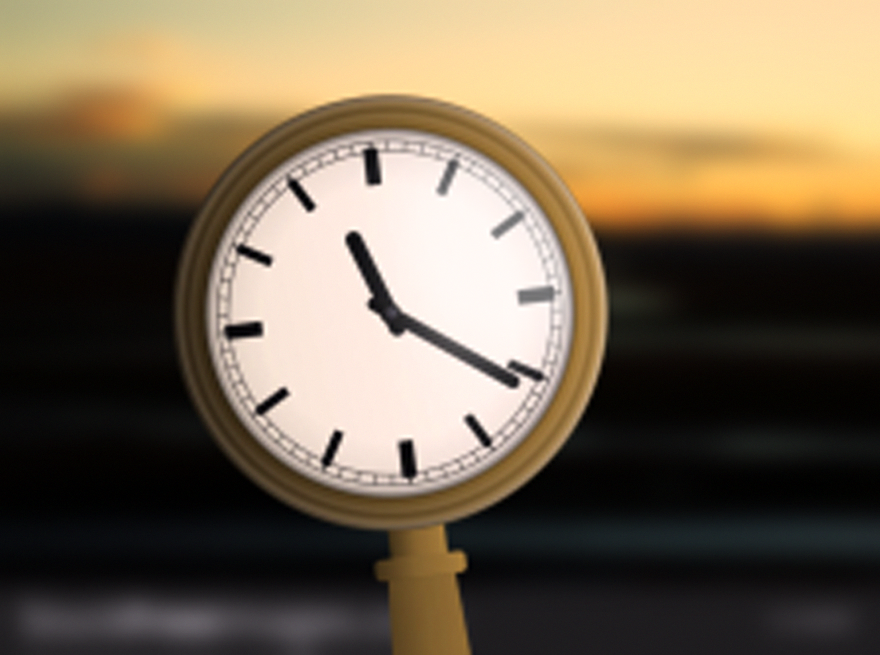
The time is **11:21**
